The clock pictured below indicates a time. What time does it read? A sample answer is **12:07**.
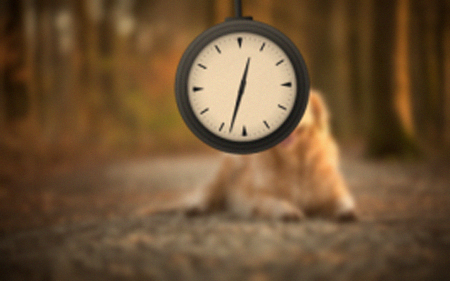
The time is **12:33**
